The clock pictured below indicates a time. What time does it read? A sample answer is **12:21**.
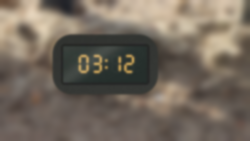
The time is **3:12**
